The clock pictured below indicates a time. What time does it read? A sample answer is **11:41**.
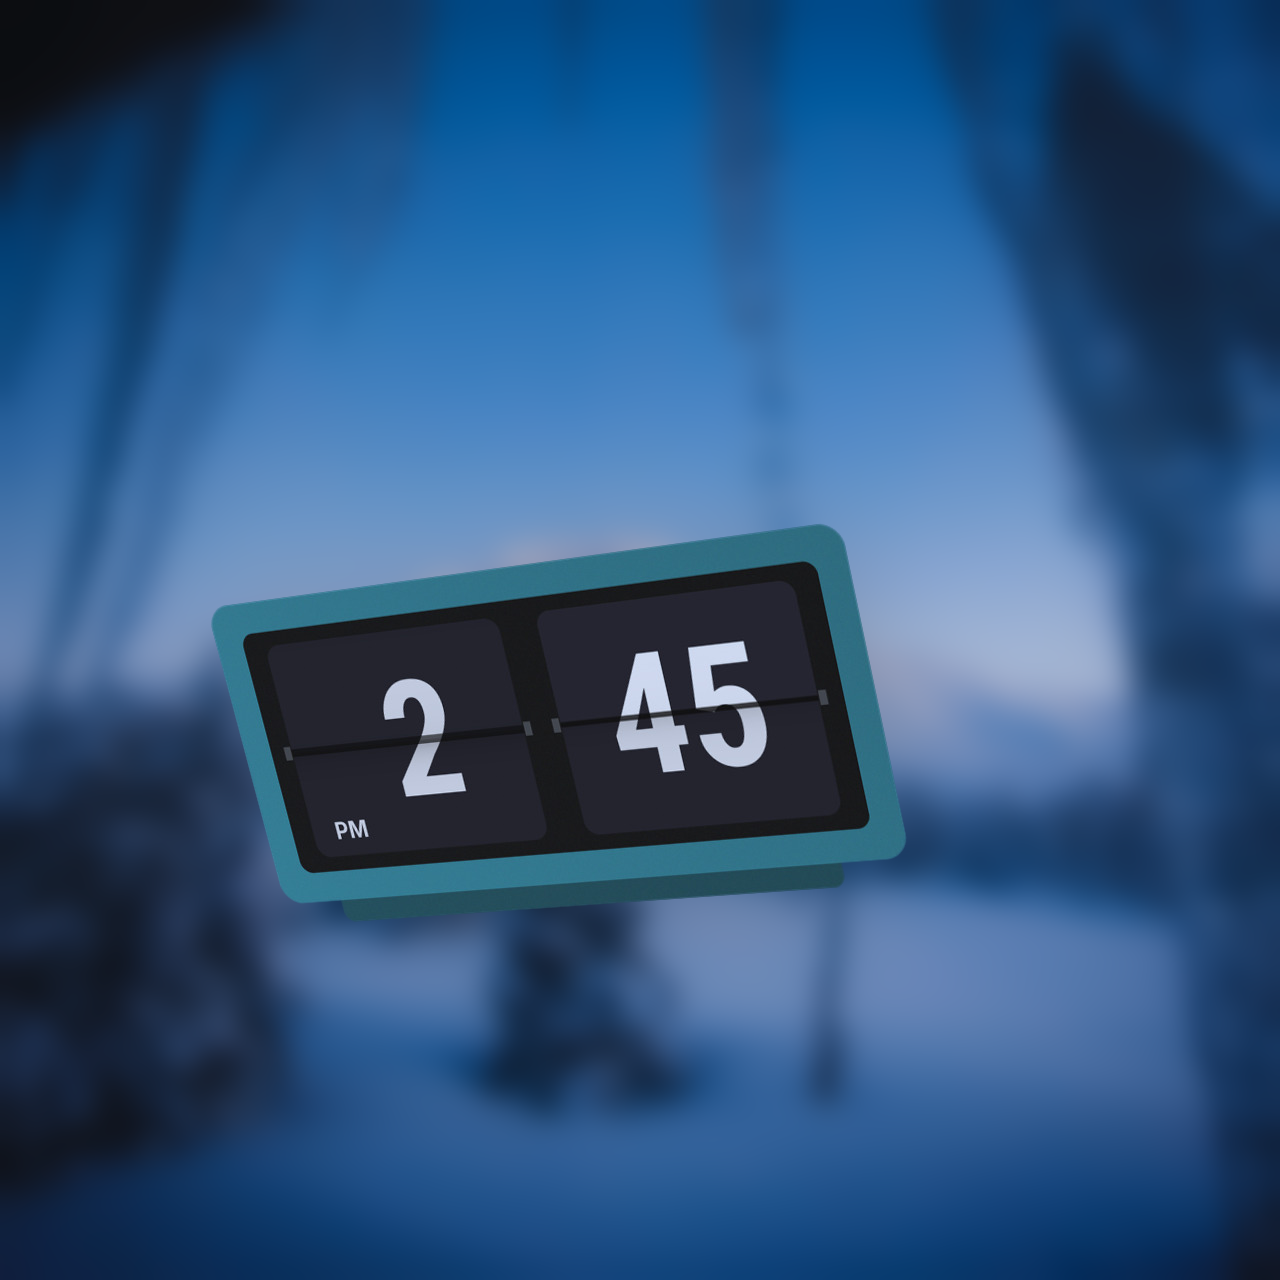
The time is **2:45**
